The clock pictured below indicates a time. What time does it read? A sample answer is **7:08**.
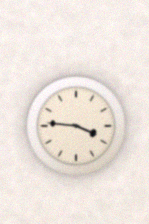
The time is **3:46**
